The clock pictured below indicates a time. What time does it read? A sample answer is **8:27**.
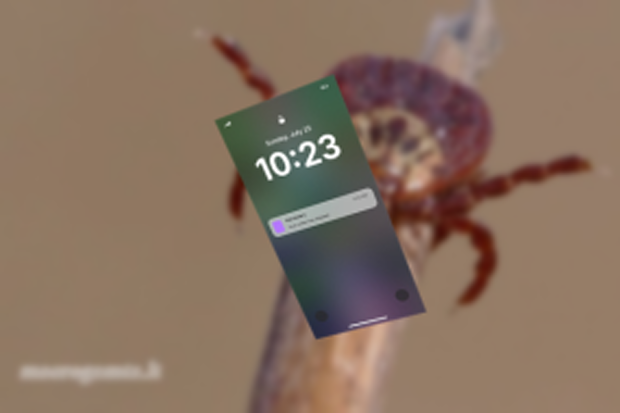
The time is **10:23**
